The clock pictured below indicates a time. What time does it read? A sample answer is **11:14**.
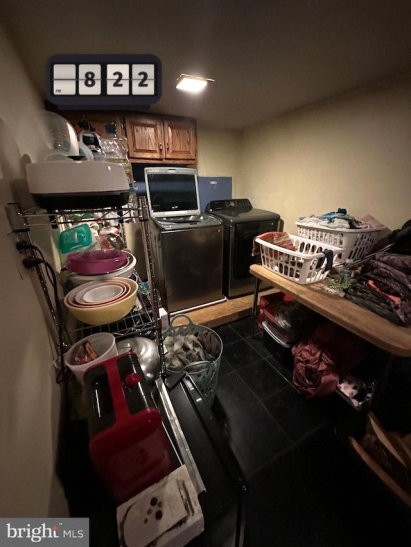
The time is **8:22**
